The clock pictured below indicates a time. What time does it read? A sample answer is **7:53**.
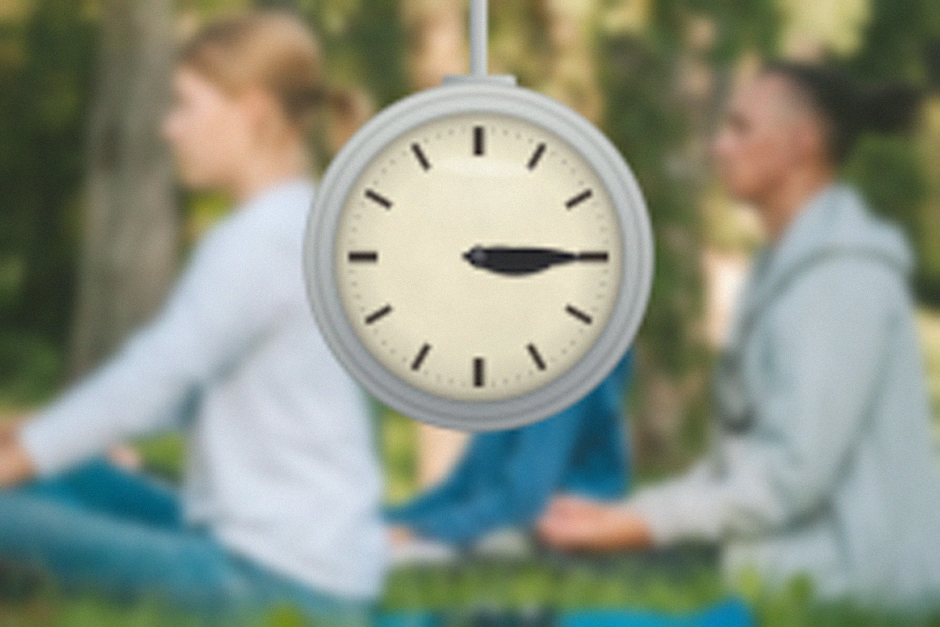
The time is **3:15**
